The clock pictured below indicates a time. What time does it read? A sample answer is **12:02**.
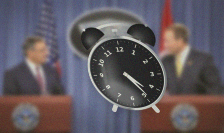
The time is **4:24**
